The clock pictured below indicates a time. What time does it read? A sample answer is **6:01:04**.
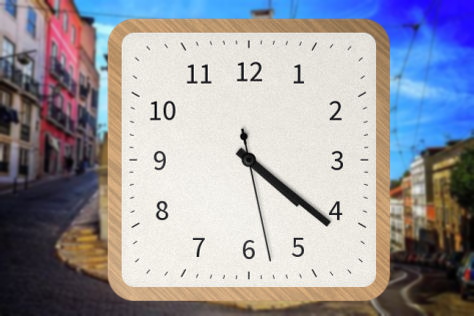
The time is **4:21:28**
